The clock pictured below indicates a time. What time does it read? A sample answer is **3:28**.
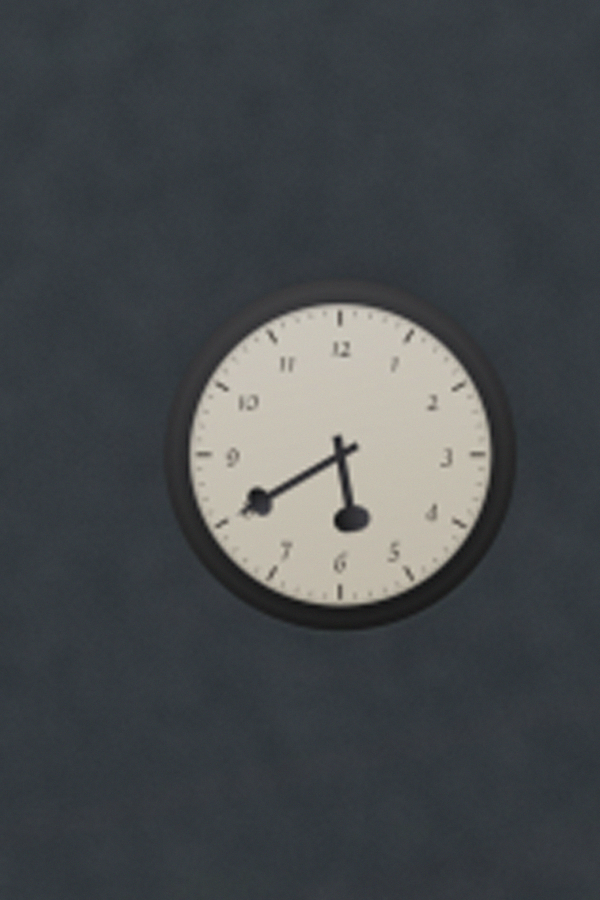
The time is **5:40**
